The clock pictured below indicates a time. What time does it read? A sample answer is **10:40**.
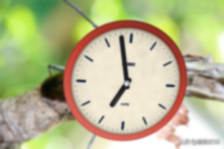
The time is **6:58**
